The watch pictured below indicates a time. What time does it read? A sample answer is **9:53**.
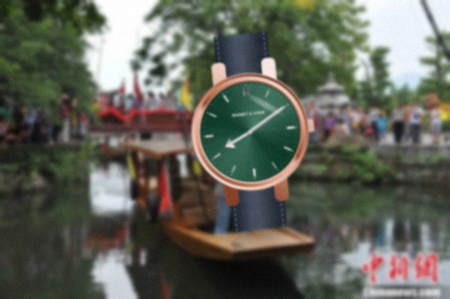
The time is **8:10**
